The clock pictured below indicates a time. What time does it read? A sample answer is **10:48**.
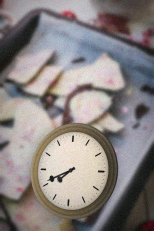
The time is **7:41**
